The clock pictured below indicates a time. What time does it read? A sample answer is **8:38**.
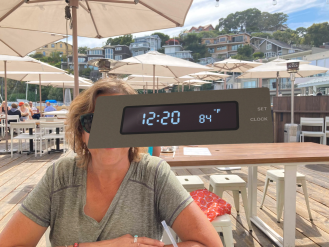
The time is **12:20**
